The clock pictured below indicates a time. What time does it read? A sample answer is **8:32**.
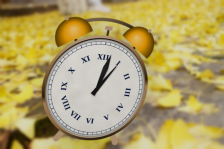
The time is **1:02**
